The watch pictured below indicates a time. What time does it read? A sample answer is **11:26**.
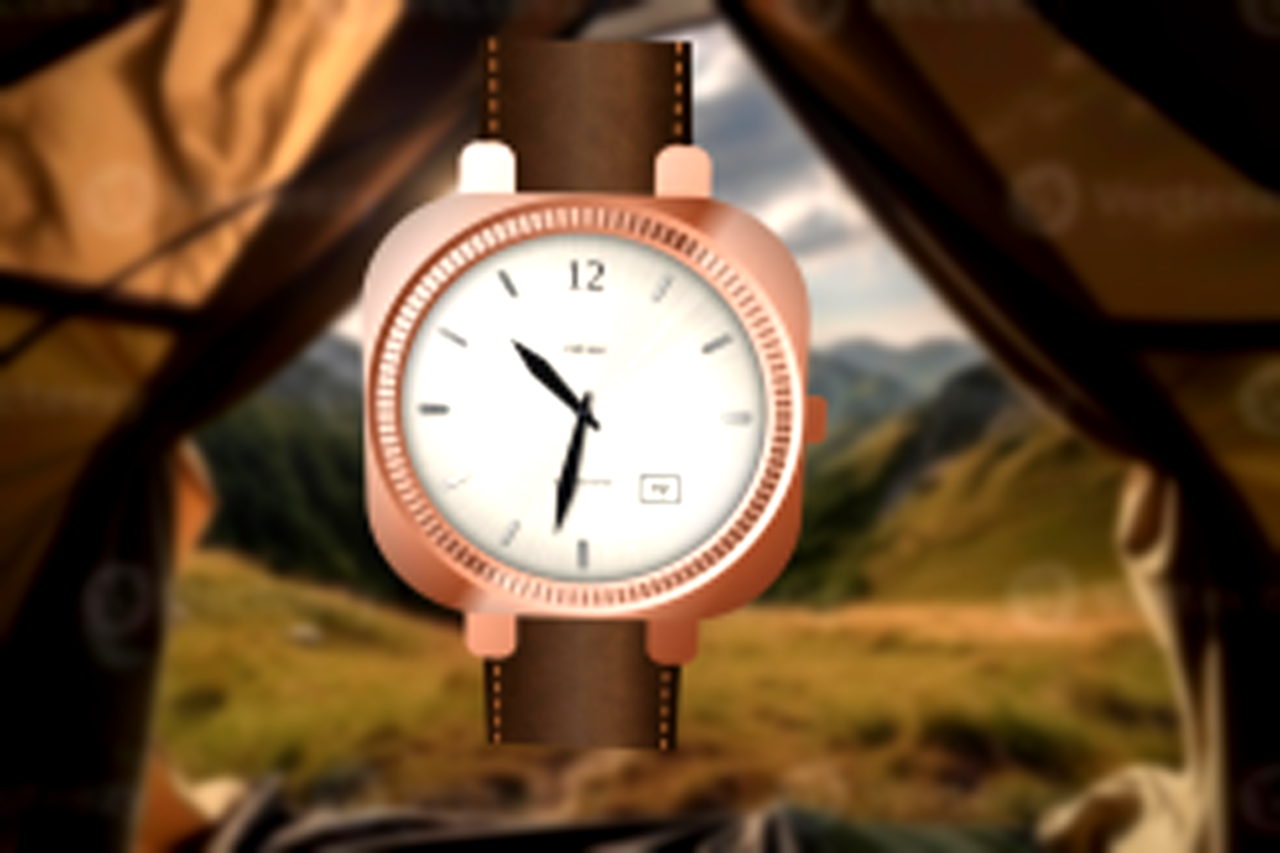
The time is **10:32**
